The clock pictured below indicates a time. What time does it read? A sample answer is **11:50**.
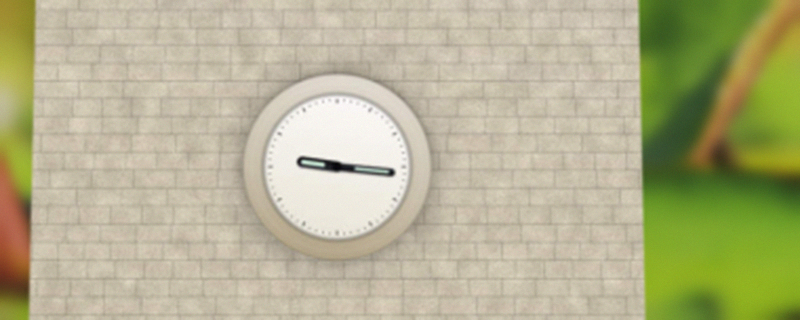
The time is **9:16**
